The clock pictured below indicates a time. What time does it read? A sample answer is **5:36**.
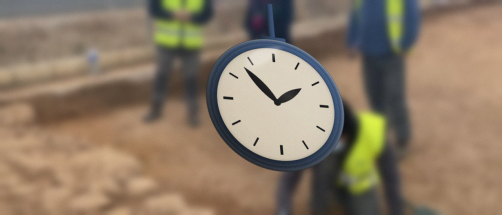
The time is **1:53**
